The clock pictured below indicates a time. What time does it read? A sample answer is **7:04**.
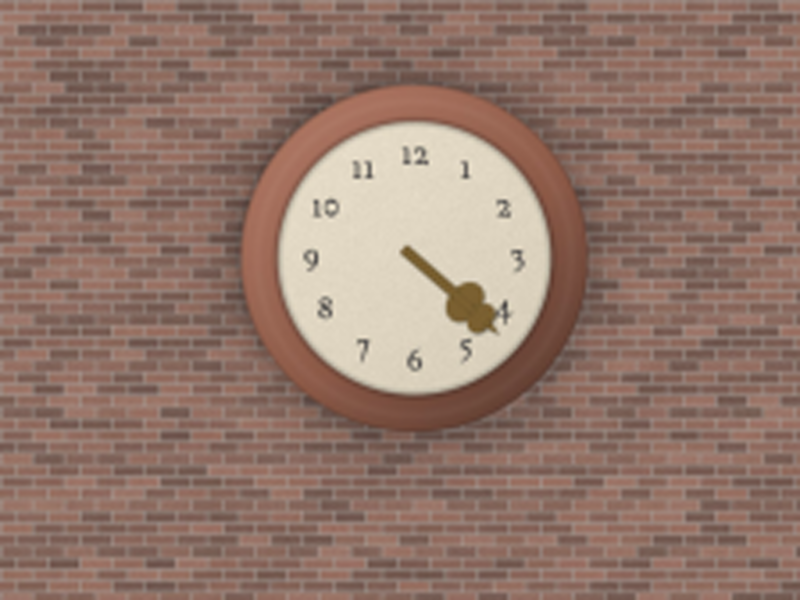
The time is **4:22**
